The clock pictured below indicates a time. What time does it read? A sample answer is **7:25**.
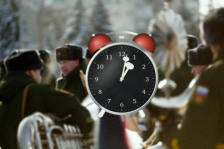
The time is **1:02**
